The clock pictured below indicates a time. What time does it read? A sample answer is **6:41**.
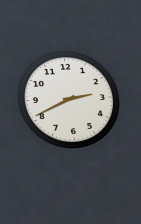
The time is **2:41**
